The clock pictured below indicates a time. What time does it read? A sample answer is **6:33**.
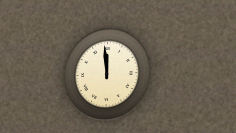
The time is **11:59**
